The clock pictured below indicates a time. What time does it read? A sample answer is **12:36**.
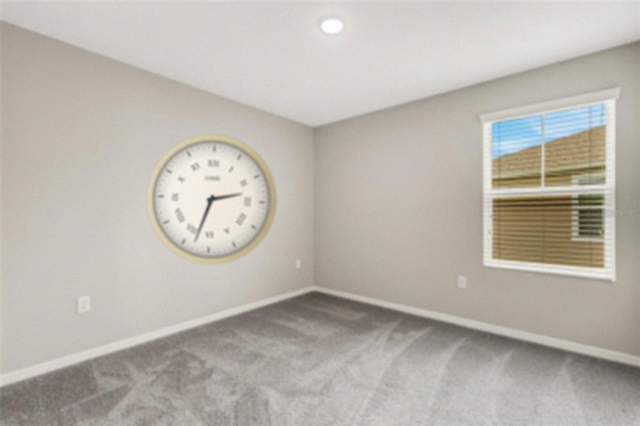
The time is **2:33**
